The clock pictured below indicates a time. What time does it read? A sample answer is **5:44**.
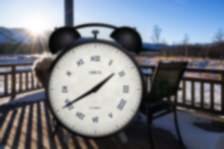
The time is **1:40**
